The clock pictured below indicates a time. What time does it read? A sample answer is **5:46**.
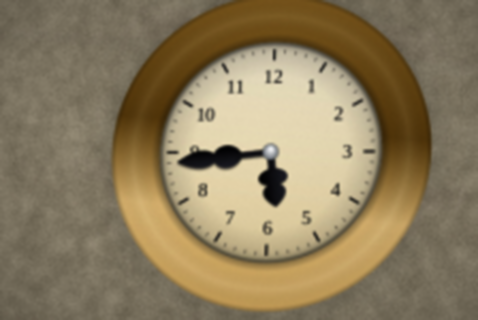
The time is **5:44**
